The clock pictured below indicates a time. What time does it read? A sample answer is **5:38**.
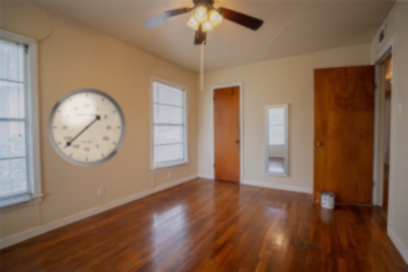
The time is **1:38**
